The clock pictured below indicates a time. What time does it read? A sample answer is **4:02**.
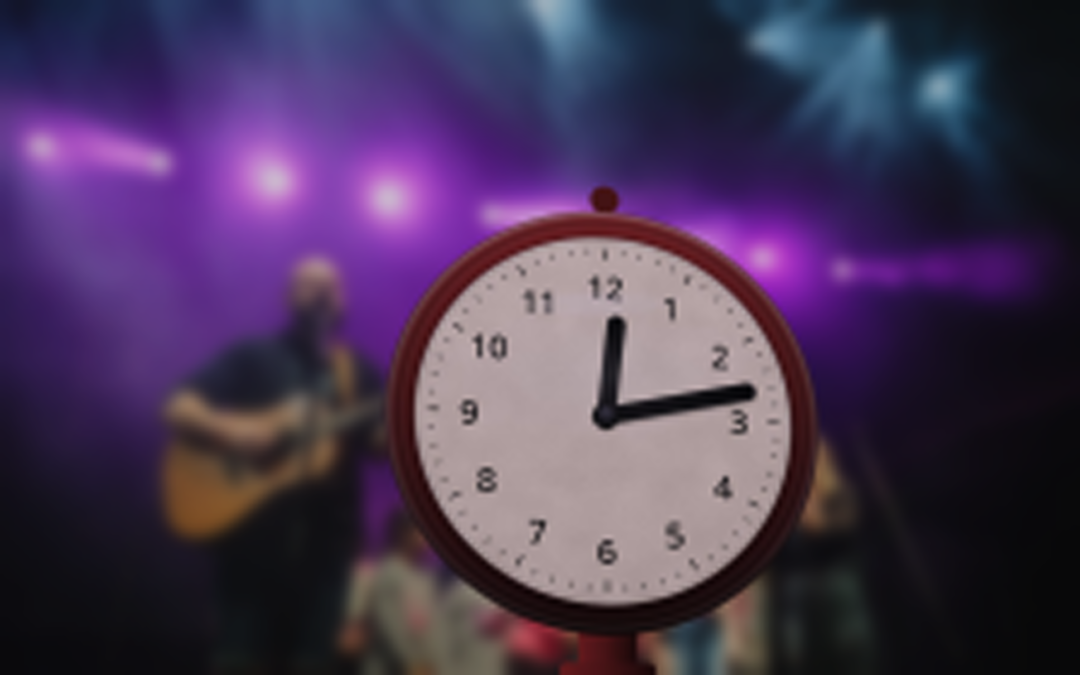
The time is **12:13**
